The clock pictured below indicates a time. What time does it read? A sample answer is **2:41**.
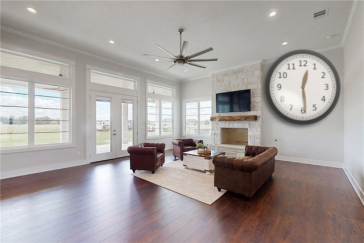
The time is **12:29**
